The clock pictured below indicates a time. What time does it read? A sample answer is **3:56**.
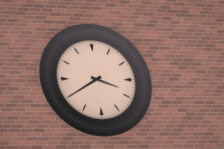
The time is **3:40**
